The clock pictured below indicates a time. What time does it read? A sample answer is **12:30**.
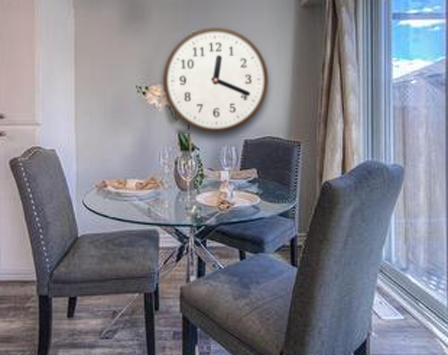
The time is **12:19**
